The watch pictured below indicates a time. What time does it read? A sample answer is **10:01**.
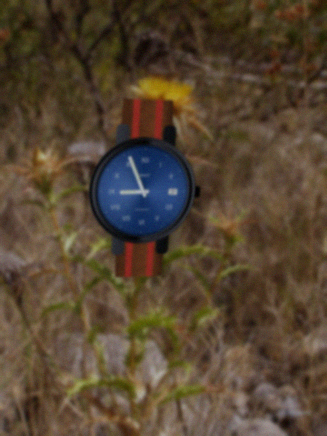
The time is **8:56**
